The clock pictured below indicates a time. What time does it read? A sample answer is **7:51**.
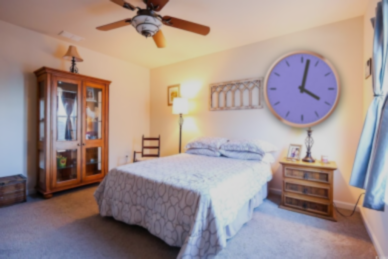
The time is **4:02**
